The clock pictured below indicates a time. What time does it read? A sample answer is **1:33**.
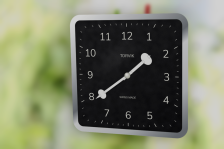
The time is **1:39**
